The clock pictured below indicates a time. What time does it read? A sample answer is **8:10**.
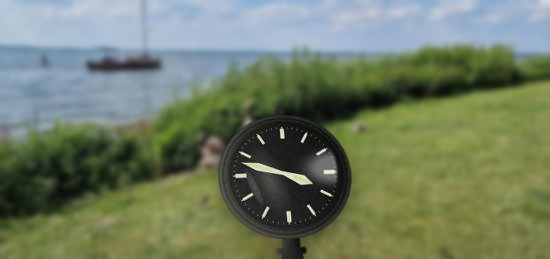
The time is **3:48**
